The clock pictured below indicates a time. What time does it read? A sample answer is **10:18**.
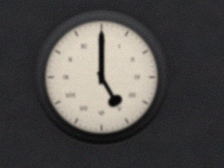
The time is **5:00**
